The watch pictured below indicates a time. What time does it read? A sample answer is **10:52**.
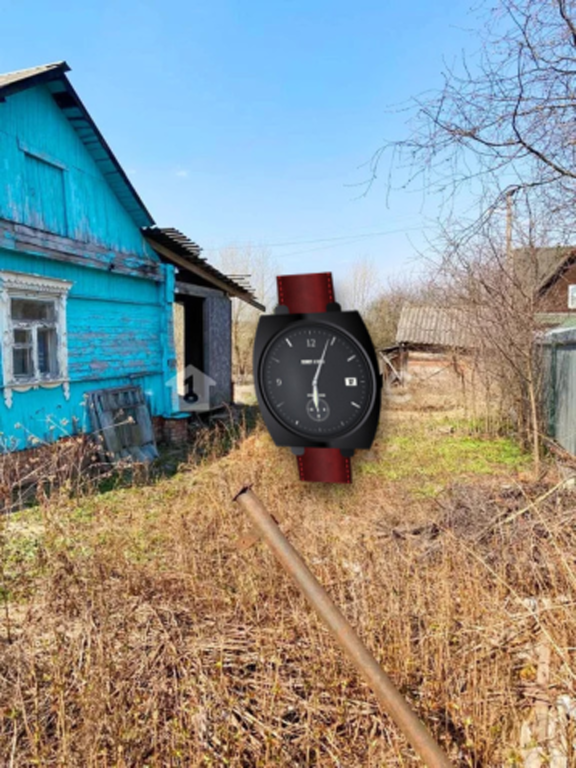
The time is **6:04**
